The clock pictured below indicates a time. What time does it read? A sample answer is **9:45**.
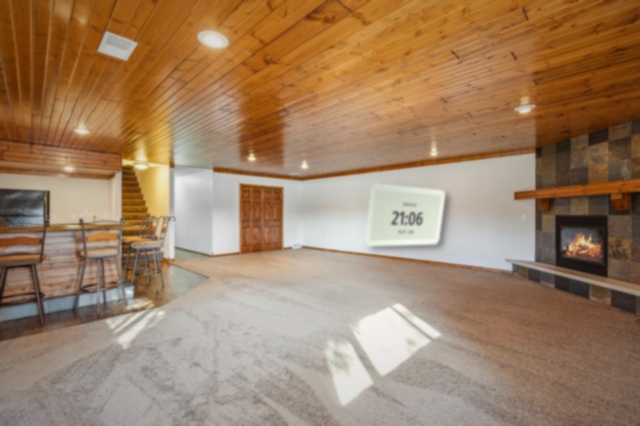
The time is **21:06**
